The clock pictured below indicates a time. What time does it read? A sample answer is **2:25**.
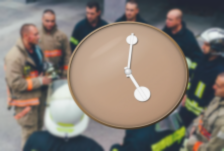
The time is **5:01**
